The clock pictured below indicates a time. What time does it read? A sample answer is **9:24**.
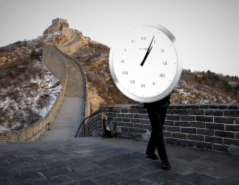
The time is **1:04**
